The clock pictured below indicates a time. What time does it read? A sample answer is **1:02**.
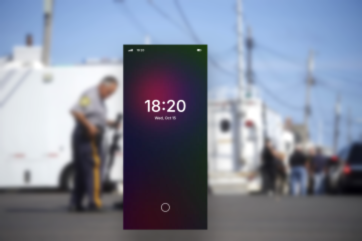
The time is **18:20**
